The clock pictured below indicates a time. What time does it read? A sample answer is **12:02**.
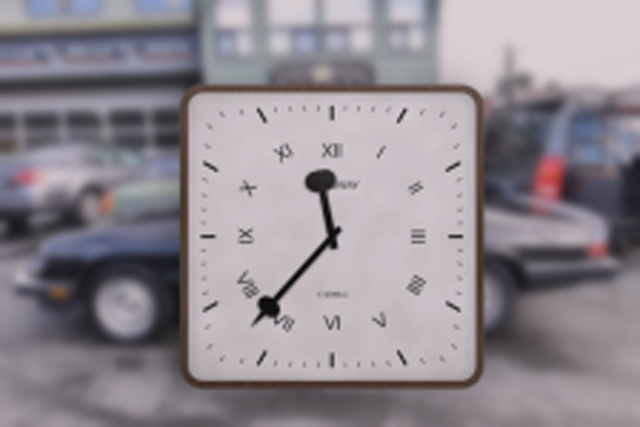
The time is **11:37**
